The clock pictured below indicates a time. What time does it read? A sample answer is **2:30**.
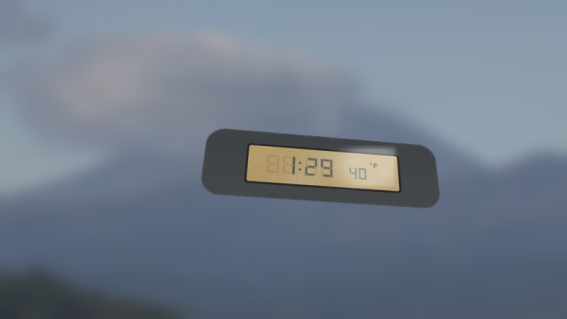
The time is **1:29**
